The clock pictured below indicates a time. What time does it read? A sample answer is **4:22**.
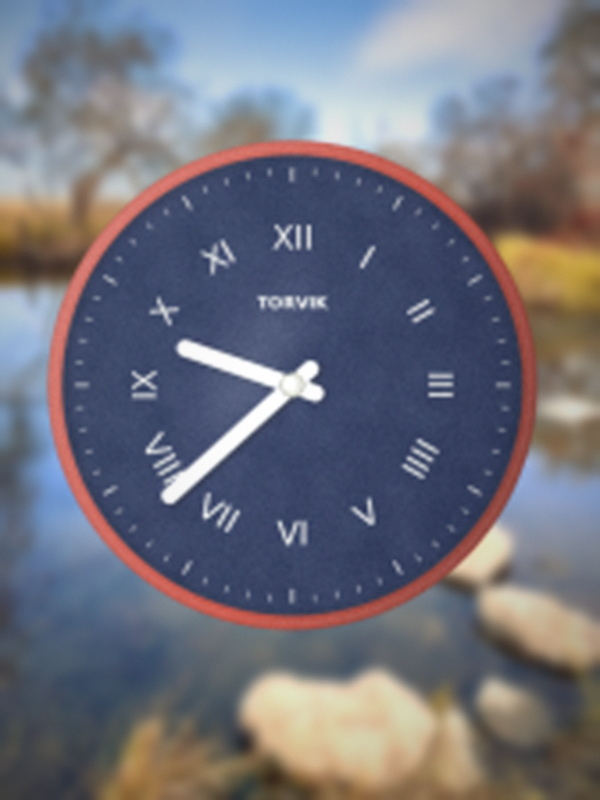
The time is **9:38**
